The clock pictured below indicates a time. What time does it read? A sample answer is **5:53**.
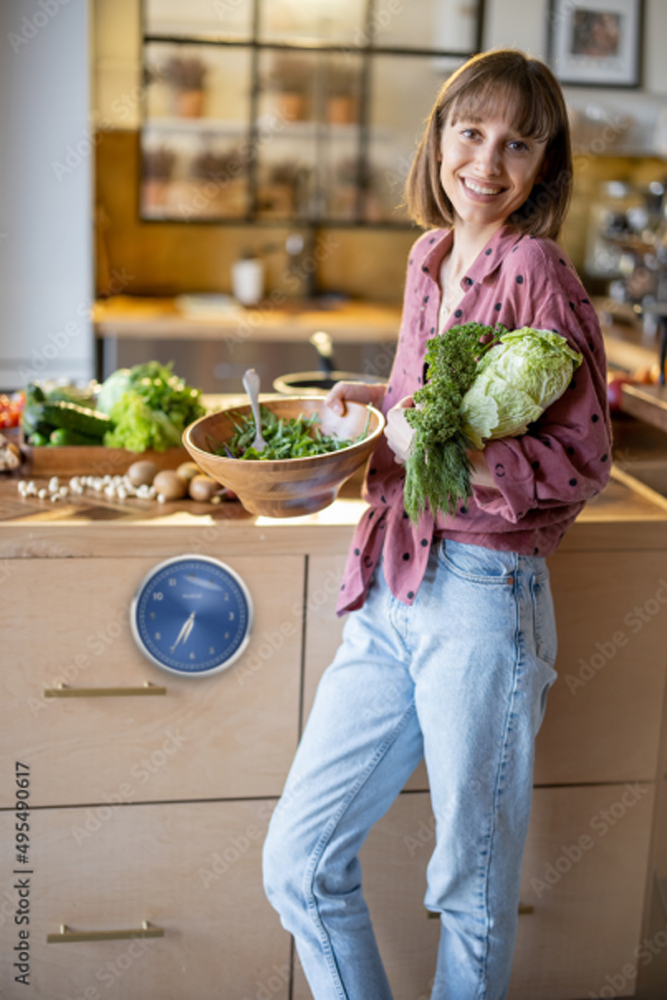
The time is **6:35**
